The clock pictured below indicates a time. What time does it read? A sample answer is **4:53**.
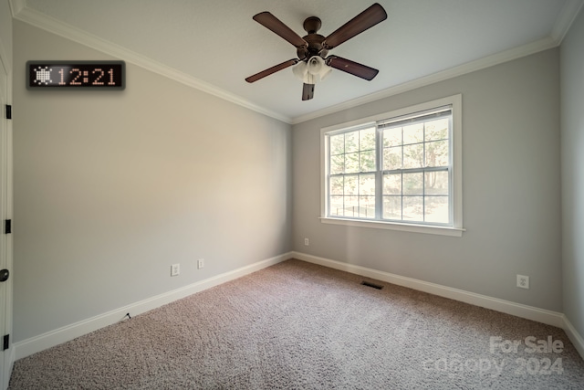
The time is **12:21**
